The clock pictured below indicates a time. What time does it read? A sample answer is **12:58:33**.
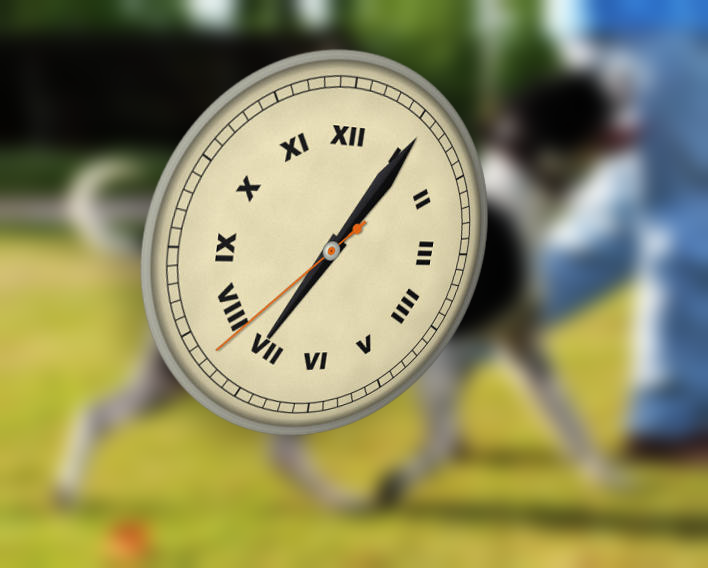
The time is **7:05:38**
